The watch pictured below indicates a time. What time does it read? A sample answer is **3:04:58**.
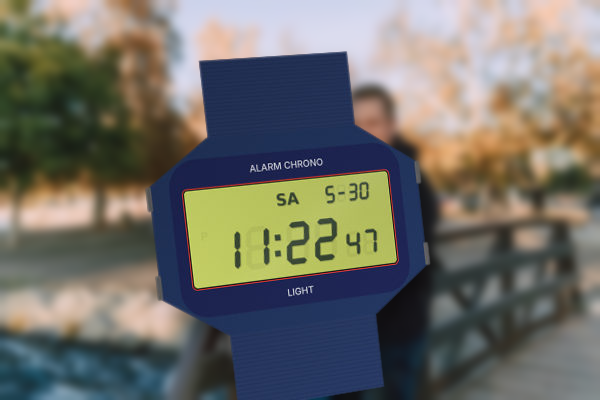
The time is **11:22:47**
